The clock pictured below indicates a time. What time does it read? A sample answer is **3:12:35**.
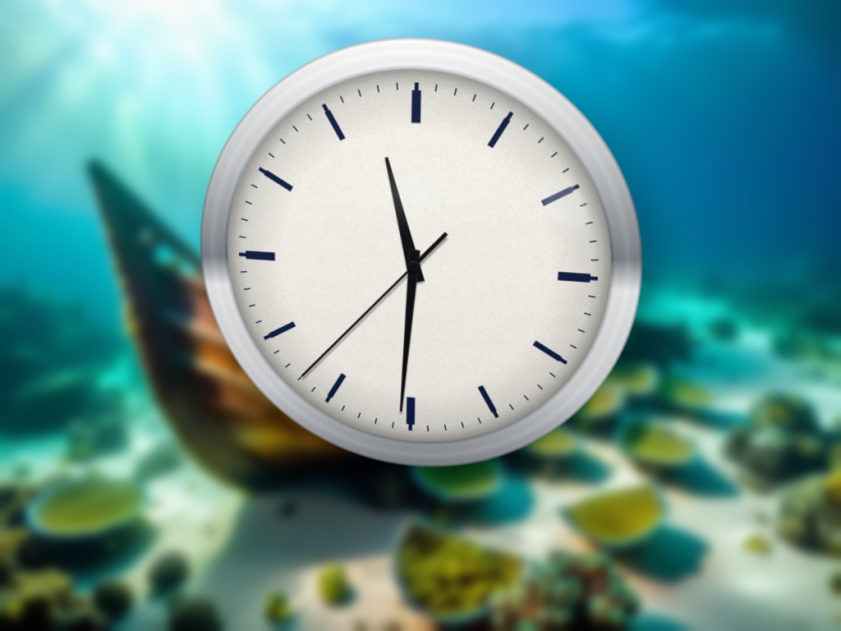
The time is **11:30:37**
